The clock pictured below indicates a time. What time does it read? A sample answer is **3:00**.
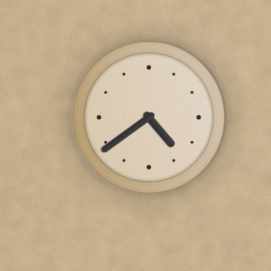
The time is **4:39**
